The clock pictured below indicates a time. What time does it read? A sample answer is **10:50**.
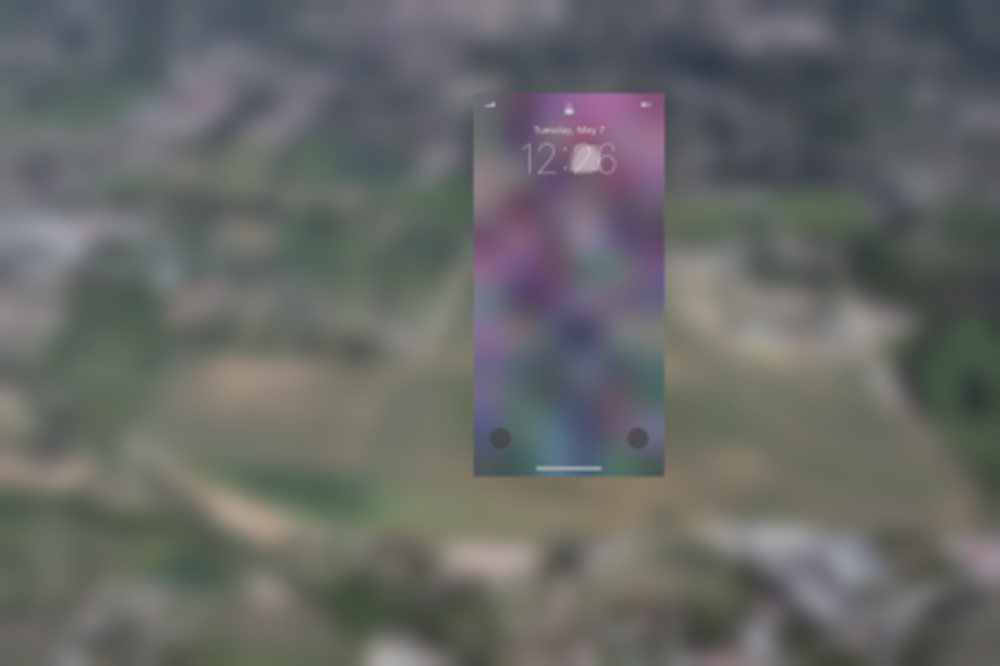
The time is **12:26**
